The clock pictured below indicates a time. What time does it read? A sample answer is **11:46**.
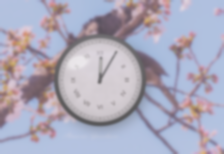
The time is **12:05**
